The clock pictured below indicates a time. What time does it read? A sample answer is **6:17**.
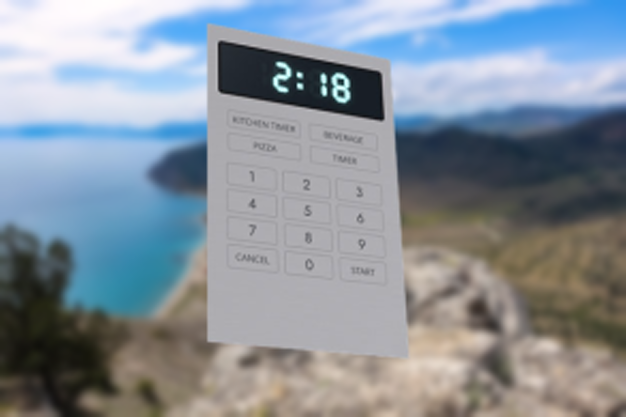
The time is **2:18**
